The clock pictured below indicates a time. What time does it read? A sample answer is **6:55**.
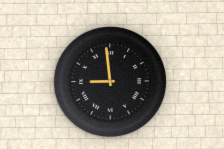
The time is **8:59**
